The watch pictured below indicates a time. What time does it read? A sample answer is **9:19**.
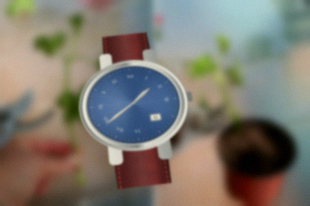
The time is **1:39**
